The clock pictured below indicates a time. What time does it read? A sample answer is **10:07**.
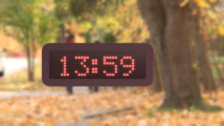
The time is **13:59**
